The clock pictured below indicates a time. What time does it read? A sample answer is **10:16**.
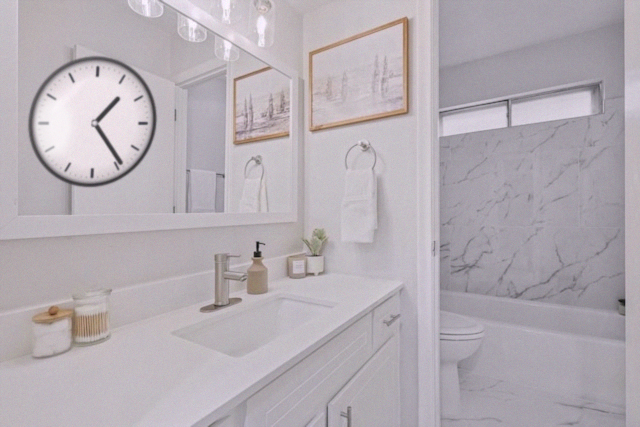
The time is **1:24**
